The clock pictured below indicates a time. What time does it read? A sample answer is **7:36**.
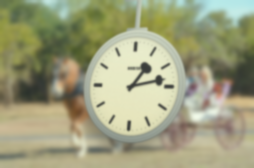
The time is **1:13**
